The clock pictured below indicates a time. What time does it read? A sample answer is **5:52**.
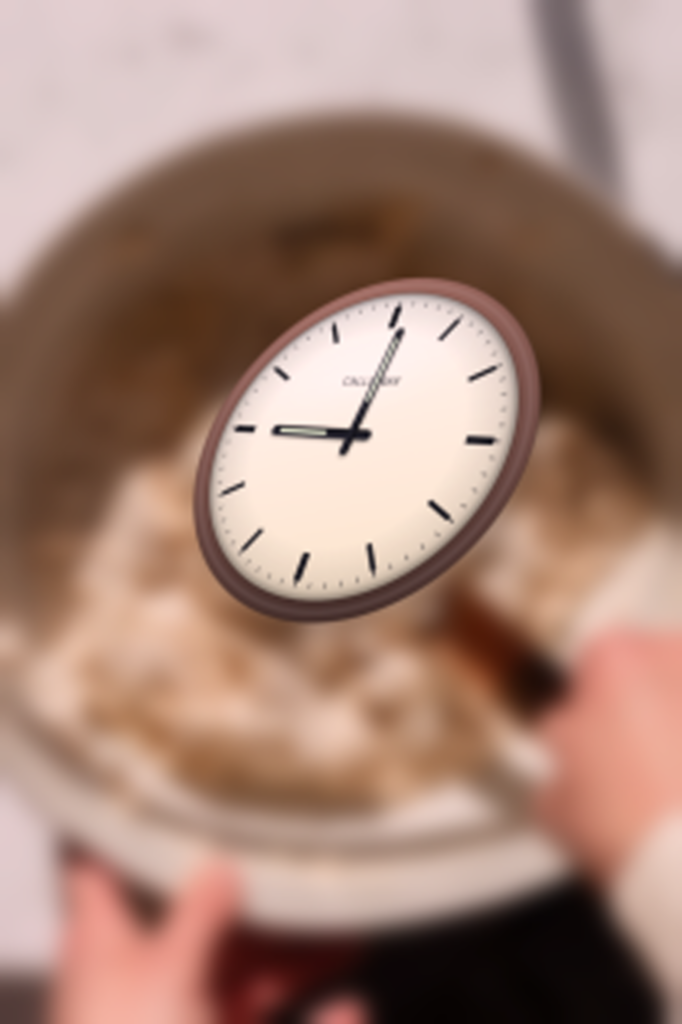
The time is **9:01**
